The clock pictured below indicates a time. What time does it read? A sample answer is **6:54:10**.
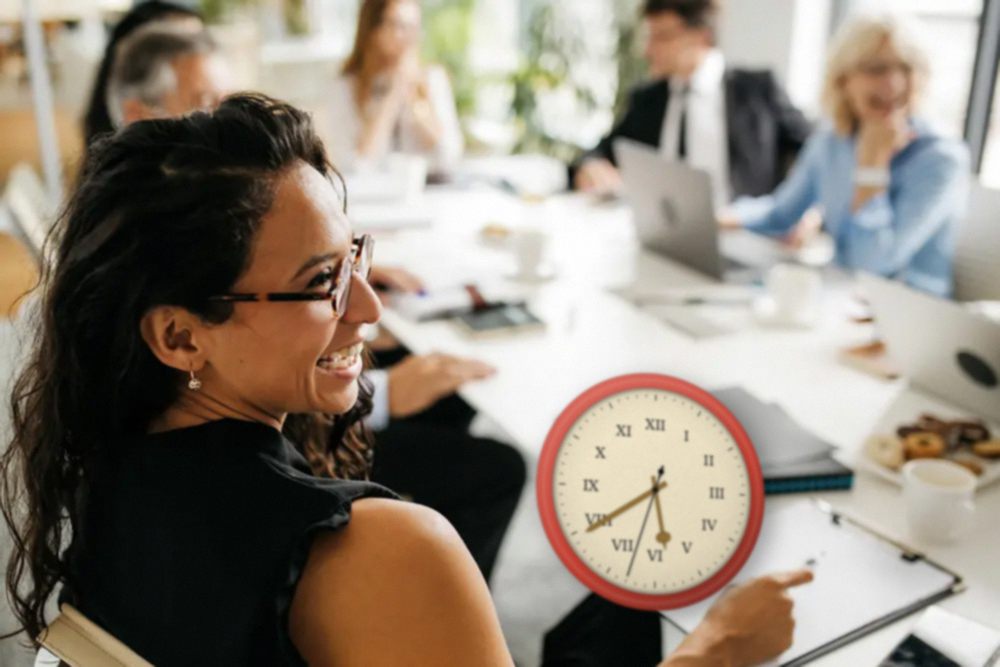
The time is **5:39:33**
